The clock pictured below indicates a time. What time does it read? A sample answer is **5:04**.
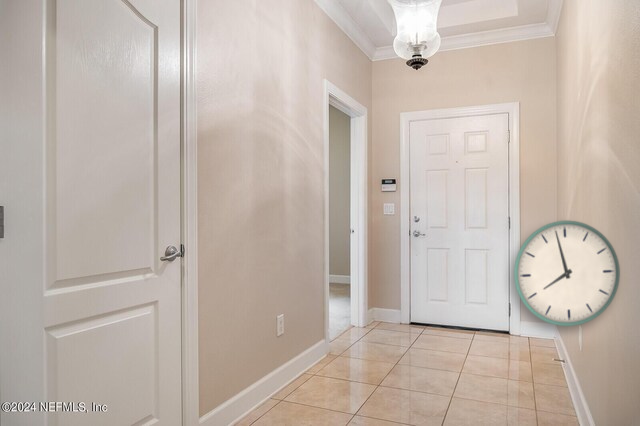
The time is **7:58**
